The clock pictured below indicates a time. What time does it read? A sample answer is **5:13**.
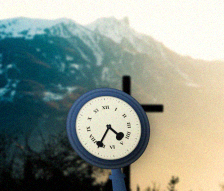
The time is **4:36**
